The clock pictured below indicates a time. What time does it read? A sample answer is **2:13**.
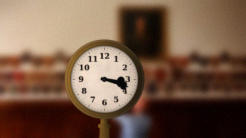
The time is **3:18**
